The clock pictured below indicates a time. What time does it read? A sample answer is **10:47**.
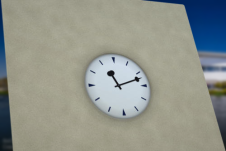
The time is **11:12**
